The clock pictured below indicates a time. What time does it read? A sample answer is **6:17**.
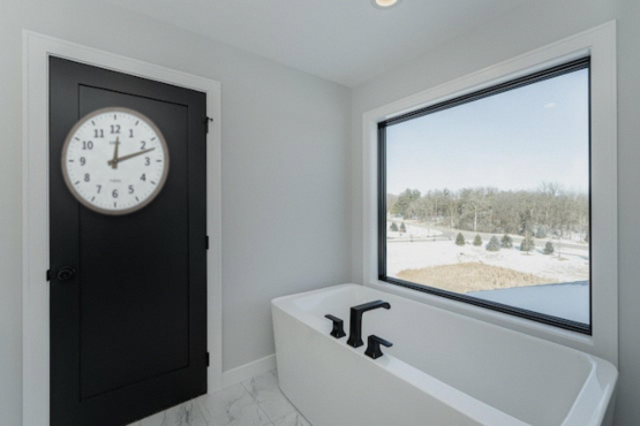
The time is **12:12**
